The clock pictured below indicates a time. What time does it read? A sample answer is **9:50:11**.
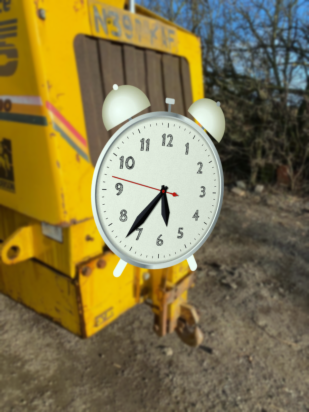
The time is **5:36:47**
